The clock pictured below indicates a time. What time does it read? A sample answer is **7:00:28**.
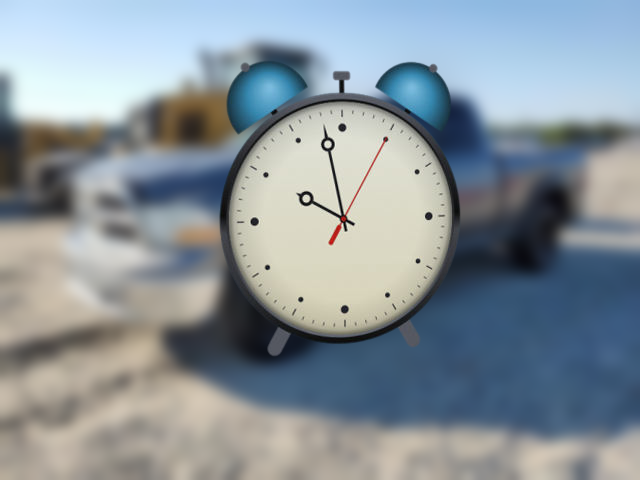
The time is **9:58:05**
